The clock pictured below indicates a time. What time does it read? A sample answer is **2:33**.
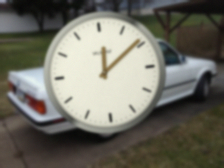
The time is **12:09**
